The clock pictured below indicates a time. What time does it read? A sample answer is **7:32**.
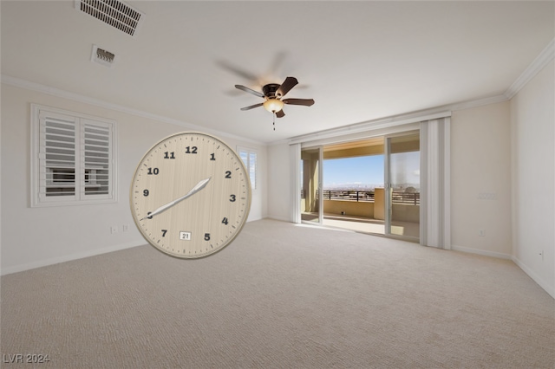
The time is **1:40**
